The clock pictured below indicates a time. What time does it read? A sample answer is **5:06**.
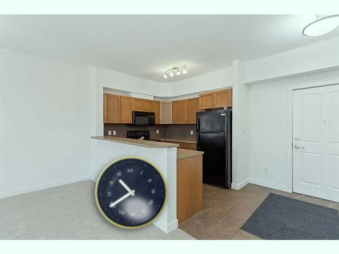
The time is **10:40**
